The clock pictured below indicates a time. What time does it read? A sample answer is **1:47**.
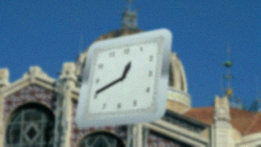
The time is **12:41**
